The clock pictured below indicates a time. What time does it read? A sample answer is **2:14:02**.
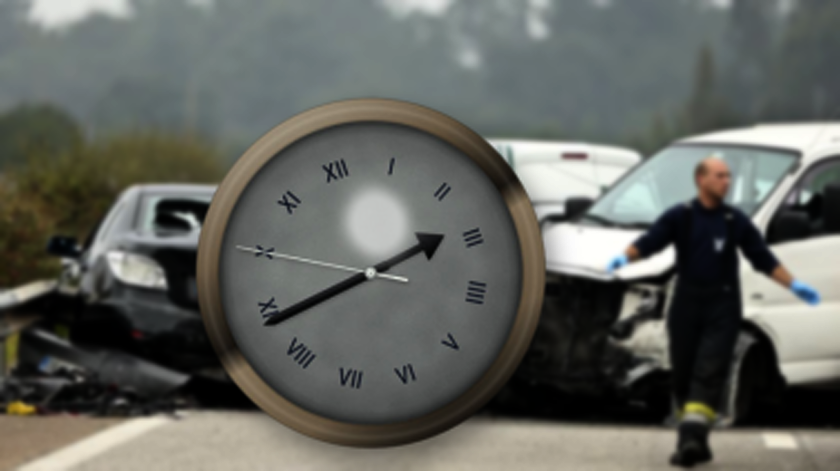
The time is **2:43:50**
